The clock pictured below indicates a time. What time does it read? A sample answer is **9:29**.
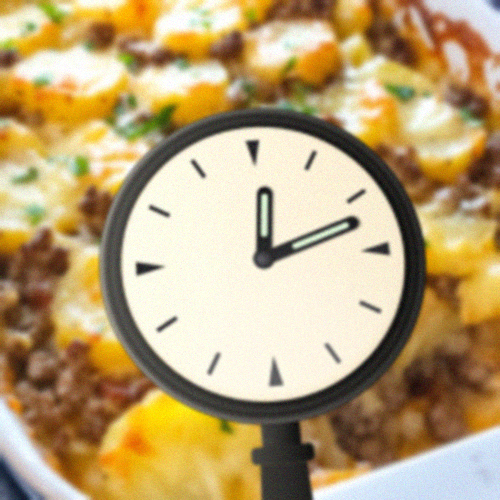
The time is **12:12**
